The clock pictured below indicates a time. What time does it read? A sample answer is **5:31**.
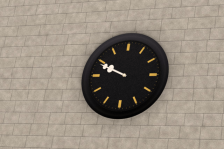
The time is **9:49**
